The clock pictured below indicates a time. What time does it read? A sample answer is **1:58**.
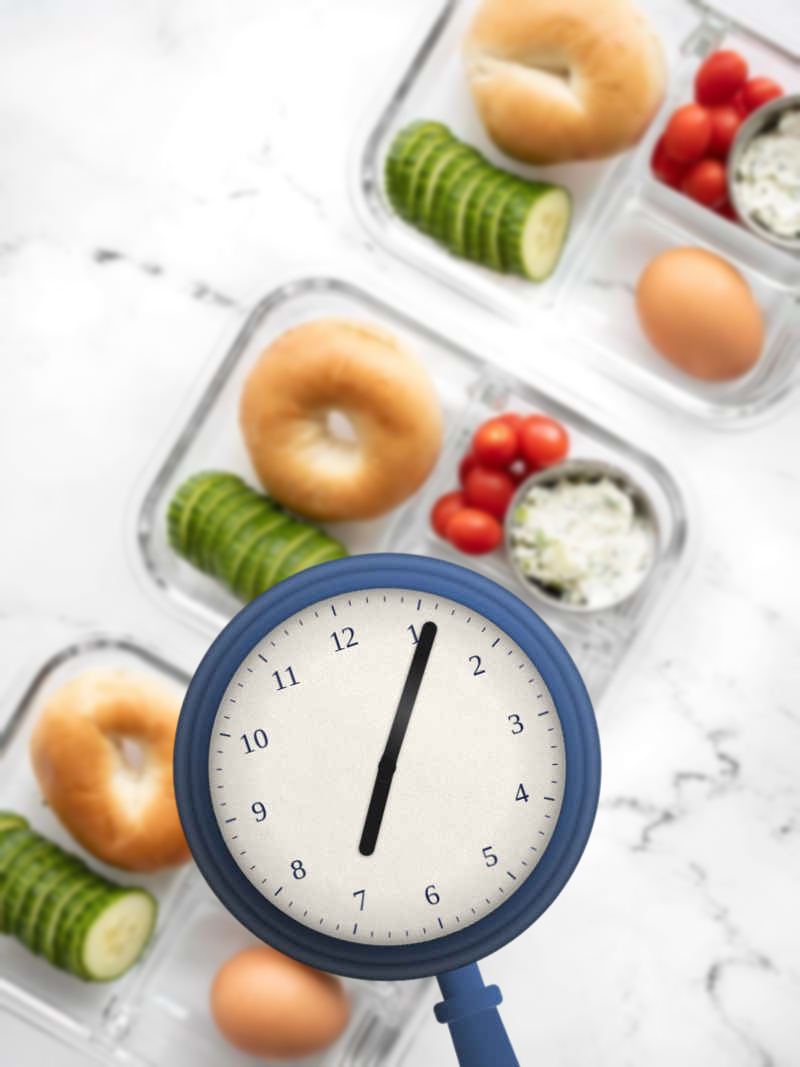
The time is **7:06**
